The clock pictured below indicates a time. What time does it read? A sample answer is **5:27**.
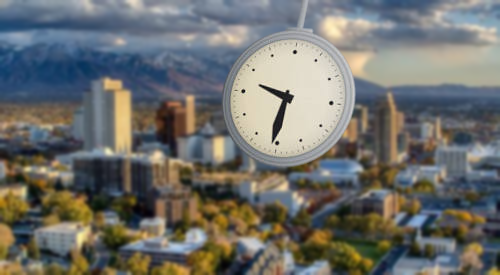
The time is **9:31**
